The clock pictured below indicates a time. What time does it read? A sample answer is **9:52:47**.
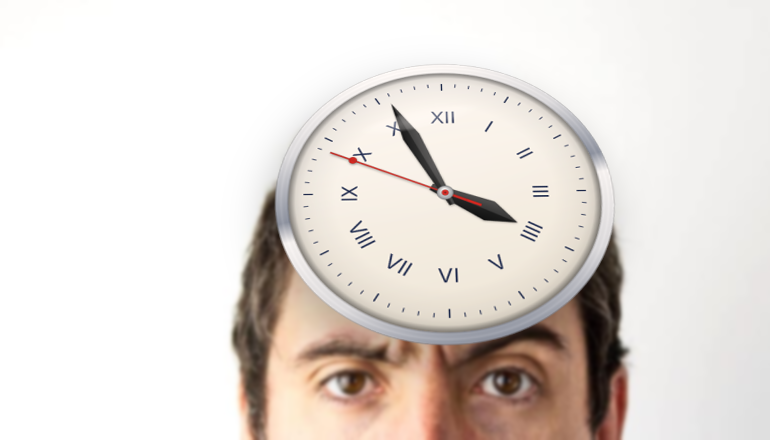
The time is **3:55:49**
